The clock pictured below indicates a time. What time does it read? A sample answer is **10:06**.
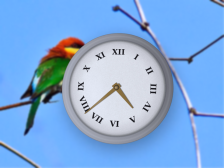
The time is **4:38**
